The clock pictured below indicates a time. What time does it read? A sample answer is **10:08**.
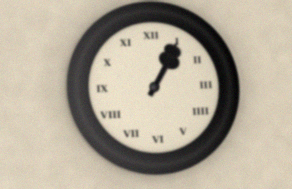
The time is **1:05**
